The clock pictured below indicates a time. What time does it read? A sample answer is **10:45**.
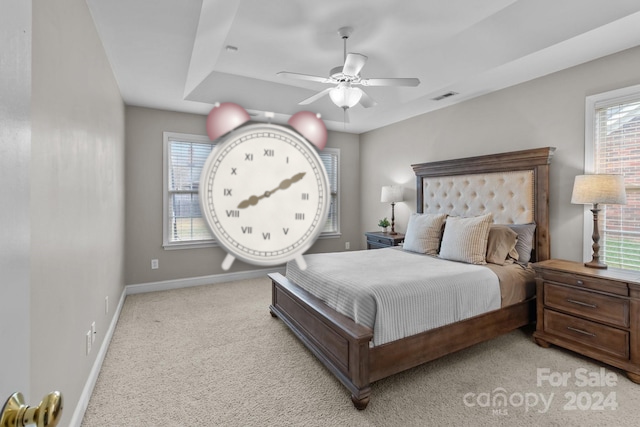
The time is **8:10**
